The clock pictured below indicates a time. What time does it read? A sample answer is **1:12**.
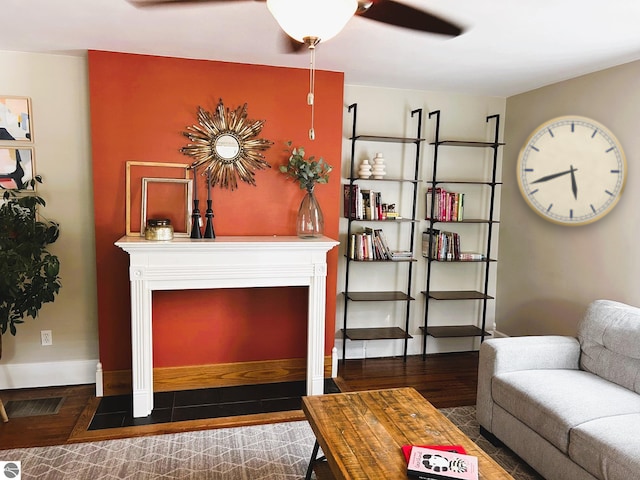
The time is **5:42**
